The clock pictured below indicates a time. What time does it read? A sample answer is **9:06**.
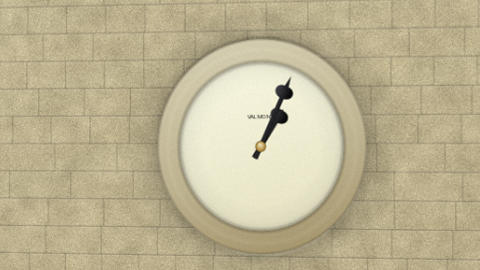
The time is **1:04**
